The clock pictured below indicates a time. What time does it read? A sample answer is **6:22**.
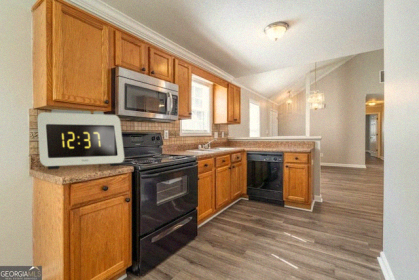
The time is **12:37**
